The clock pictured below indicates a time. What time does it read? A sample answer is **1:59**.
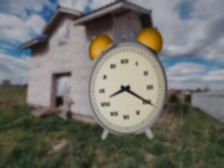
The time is **8:20**
